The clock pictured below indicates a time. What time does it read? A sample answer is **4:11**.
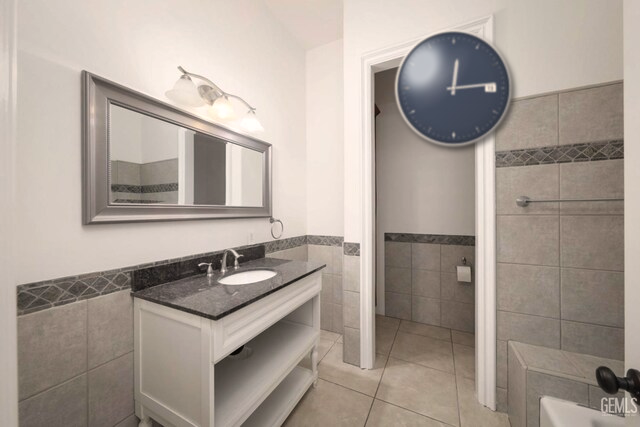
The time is **12:14**
